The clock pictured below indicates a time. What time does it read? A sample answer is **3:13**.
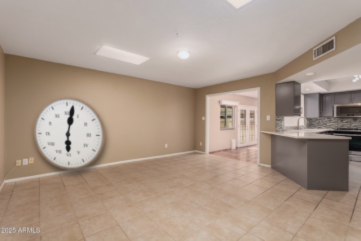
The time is **6:02**
